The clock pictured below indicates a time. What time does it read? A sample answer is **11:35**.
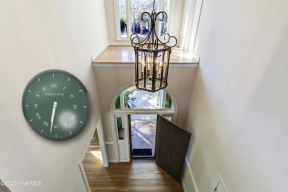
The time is **6:32**
